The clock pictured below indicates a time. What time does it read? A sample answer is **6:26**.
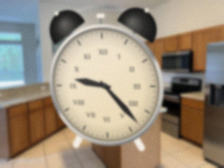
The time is **9:23**
